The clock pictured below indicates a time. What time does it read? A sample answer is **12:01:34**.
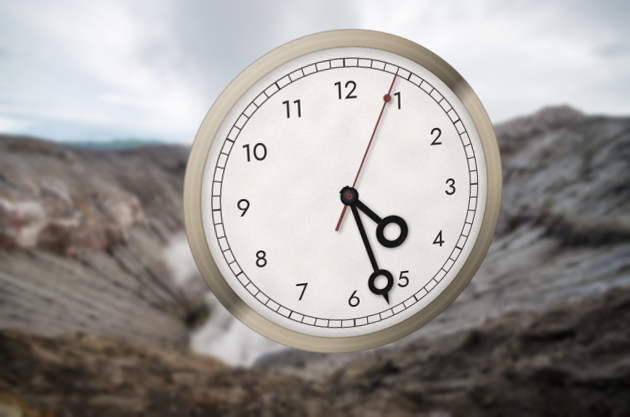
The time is **4:27:04**
